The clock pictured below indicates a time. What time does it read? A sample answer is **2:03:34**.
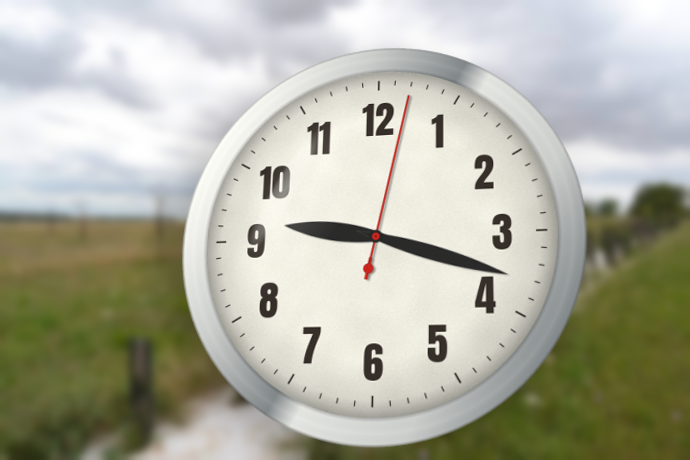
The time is **9:18:02**
